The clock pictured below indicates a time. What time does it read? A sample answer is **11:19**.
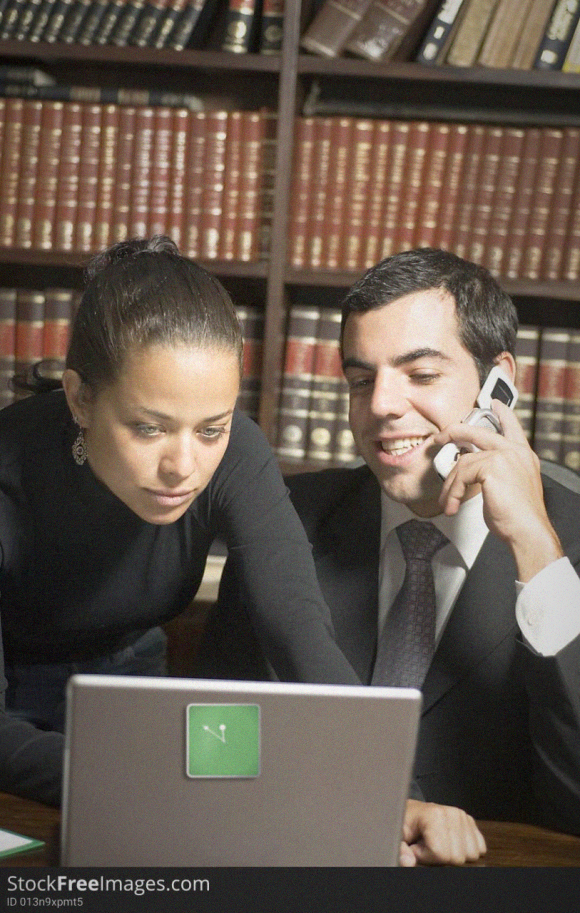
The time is **11:51**
